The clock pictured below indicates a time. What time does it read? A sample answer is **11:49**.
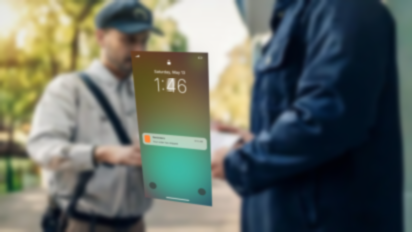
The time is **1:46**
